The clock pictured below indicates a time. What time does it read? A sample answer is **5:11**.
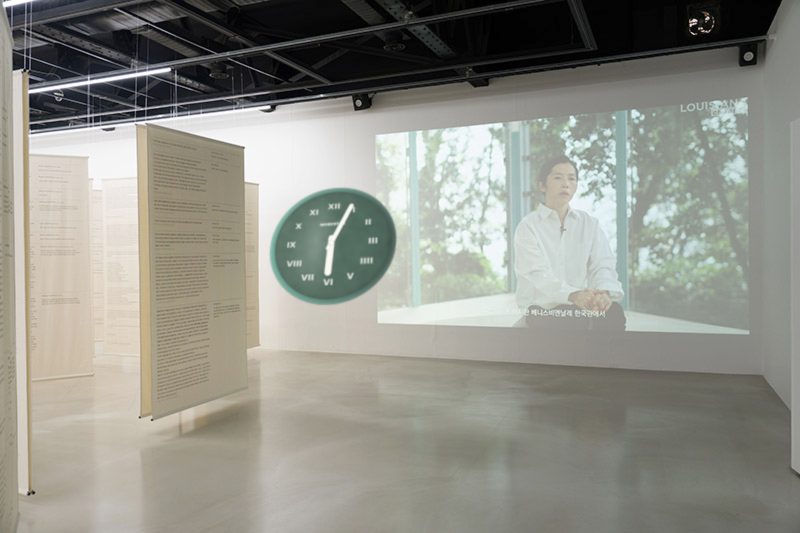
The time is **6:04**
